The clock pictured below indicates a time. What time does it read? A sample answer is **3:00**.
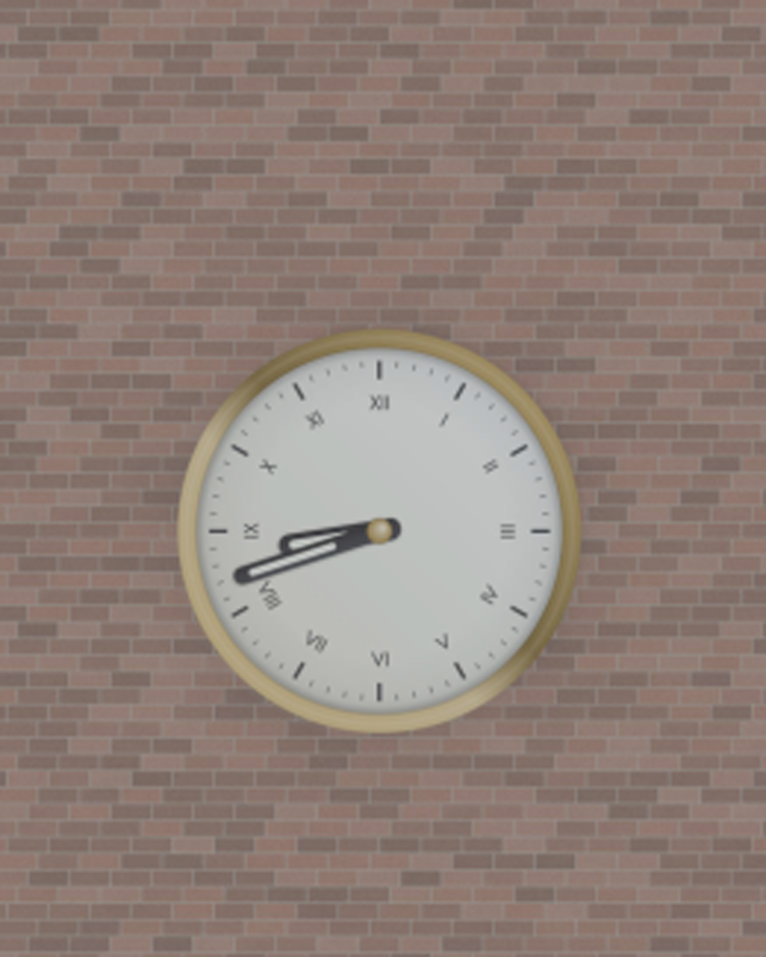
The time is **8:42**
